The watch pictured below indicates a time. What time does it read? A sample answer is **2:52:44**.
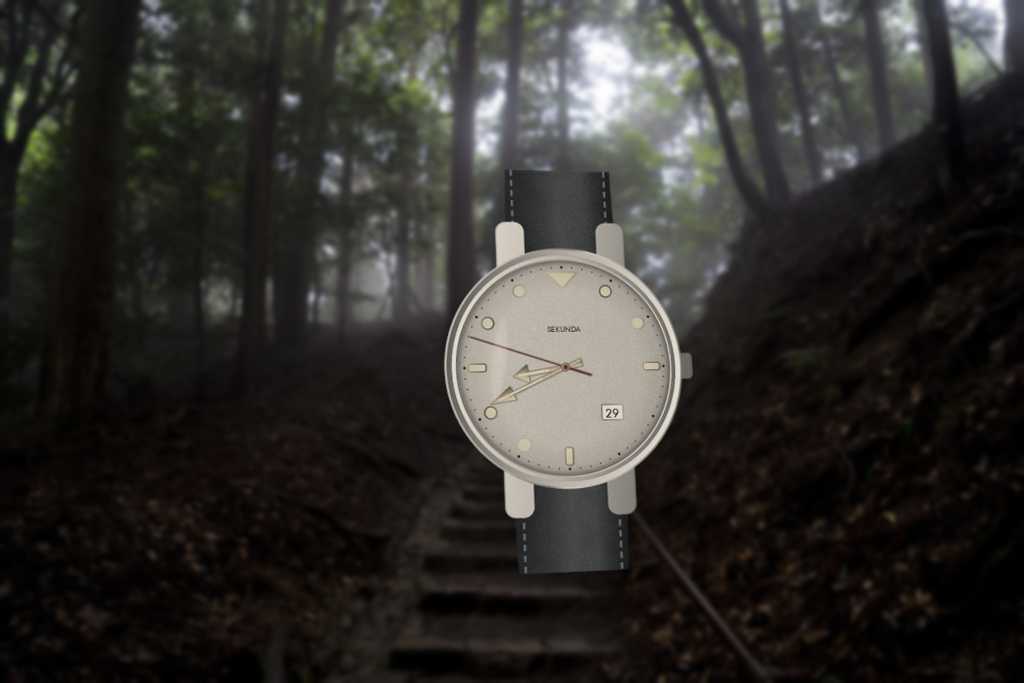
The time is **8:40:48**
